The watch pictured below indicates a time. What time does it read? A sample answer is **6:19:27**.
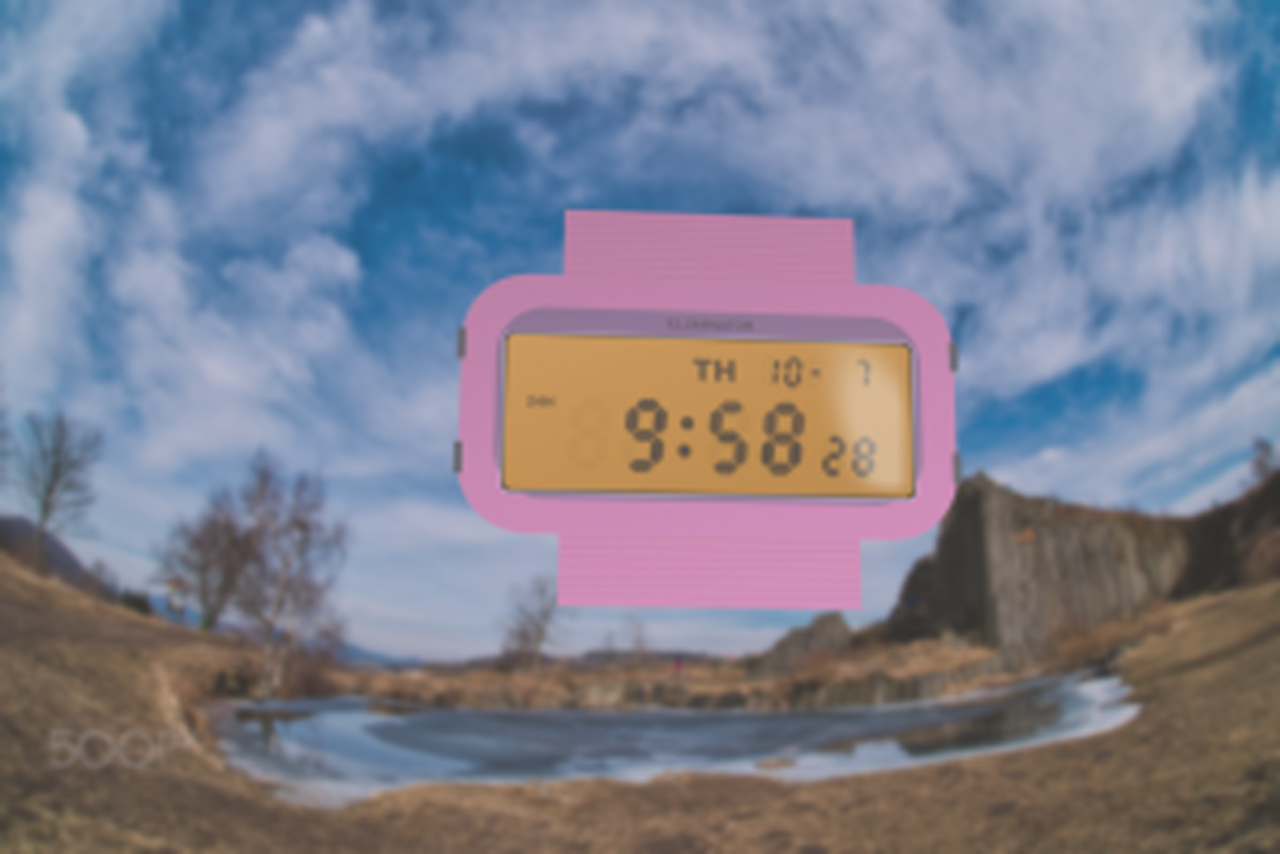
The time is **9:58:28**
